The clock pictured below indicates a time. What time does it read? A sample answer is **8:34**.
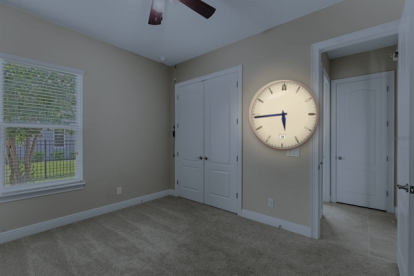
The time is **5:44**
